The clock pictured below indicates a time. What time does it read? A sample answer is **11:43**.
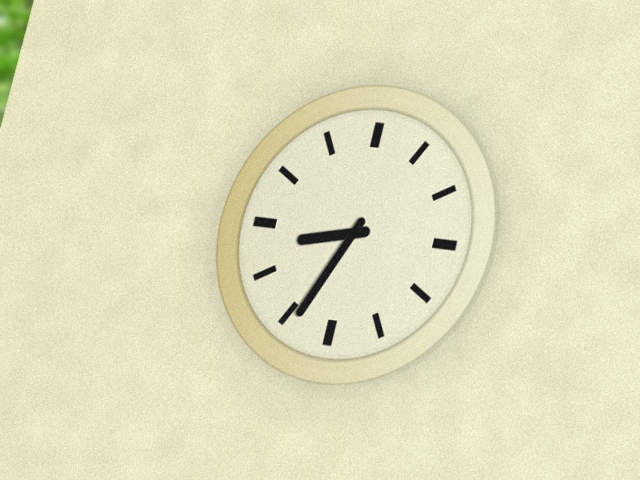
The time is **8:34**
